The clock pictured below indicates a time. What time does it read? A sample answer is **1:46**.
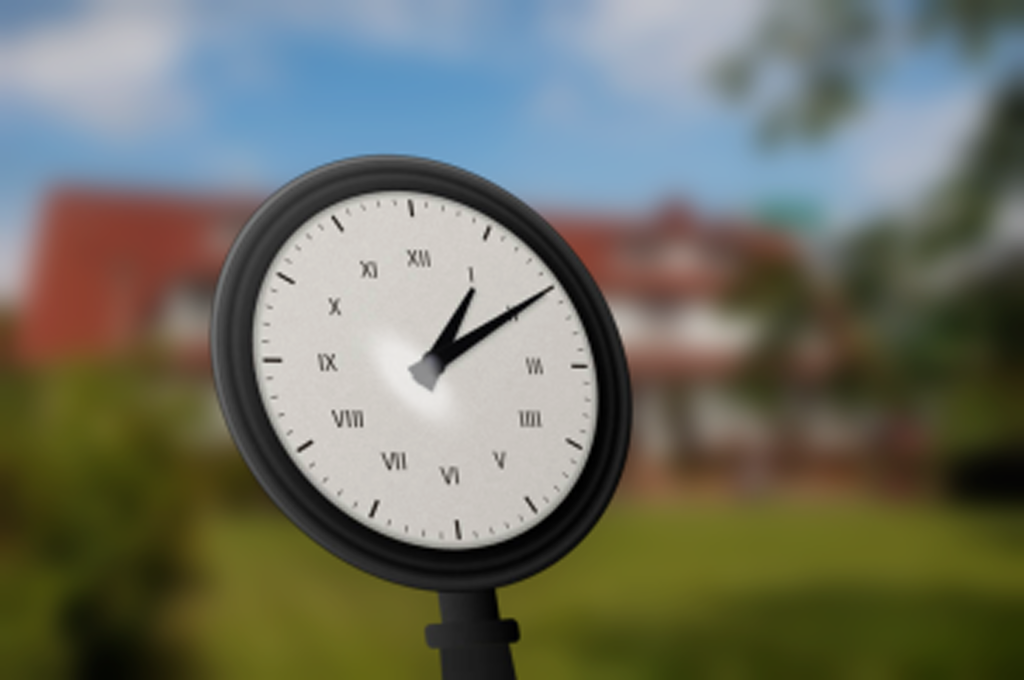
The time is **1:10**
